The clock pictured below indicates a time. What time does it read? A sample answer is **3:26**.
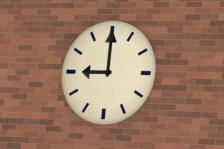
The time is **9:00**
